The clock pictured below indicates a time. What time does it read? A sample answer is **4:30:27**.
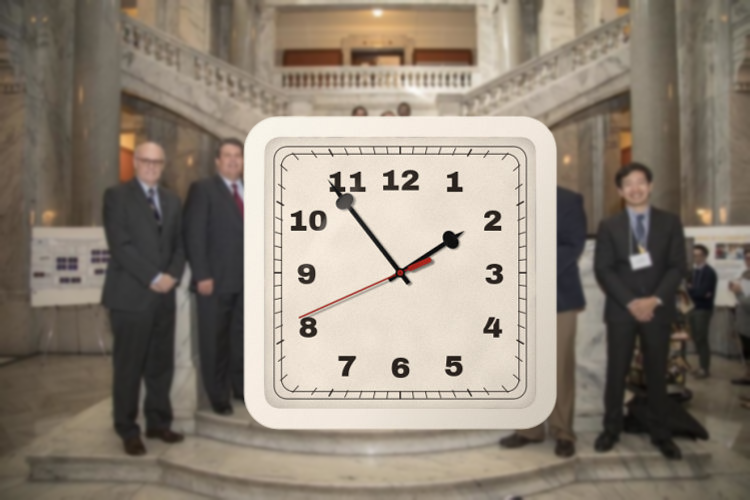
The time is **1:53:41**
